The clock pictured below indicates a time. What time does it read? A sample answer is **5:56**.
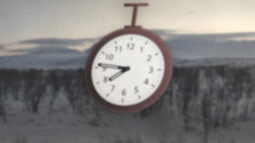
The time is **7:46**
